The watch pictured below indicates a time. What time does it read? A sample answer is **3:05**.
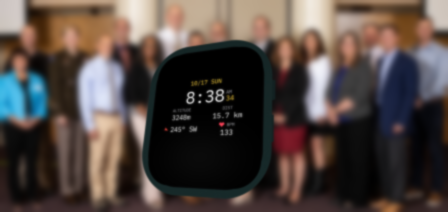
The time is **8:38**
